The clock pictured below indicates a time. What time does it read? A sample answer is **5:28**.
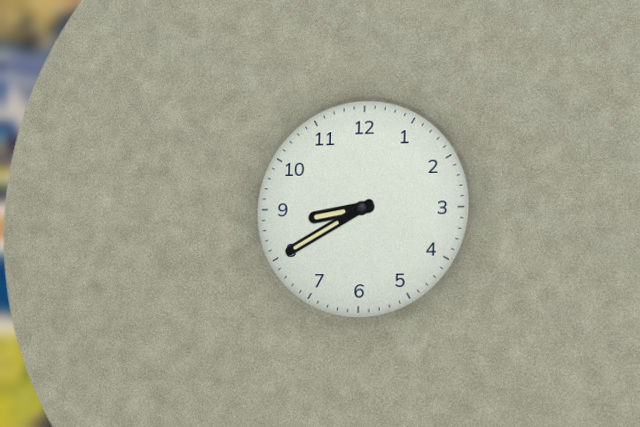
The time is **8:40**
